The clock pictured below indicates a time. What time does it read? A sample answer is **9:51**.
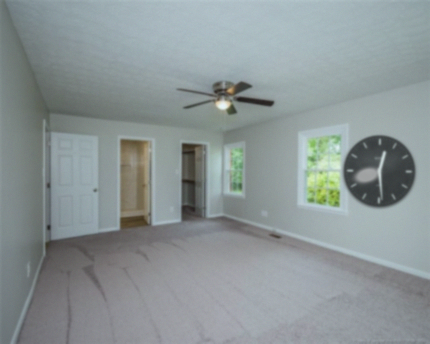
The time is **12:29**
